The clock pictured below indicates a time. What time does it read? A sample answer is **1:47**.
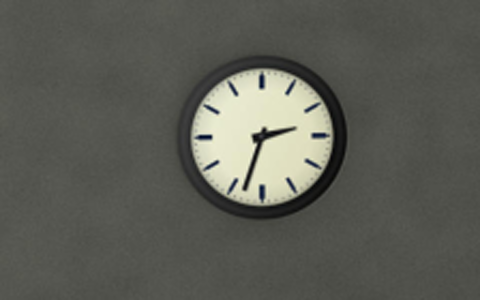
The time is **2:33**
